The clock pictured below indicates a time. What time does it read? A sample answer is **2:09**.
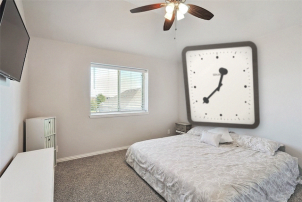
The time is **12:38**
